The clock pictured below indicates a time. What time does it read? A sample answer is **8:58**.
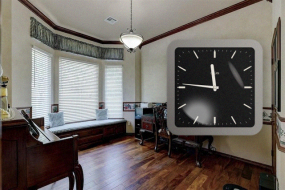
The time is **11:46**
